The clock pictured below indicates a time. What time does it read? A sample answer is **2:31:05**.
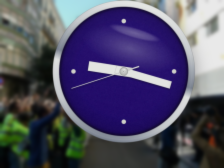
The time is **9:17:42**
